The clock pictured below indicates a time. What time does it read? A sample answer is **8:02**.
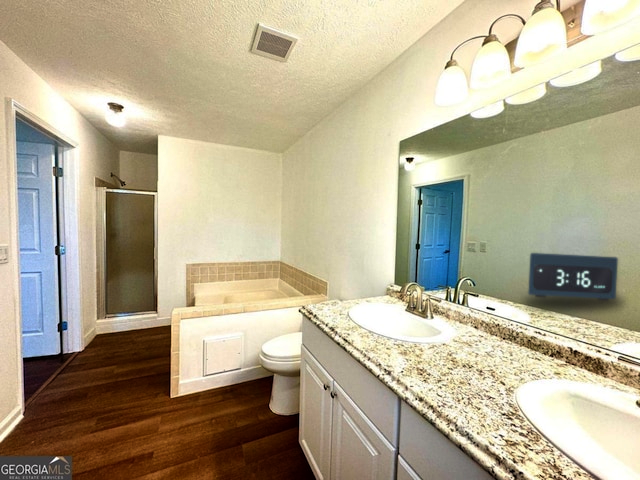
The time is **3:16**
